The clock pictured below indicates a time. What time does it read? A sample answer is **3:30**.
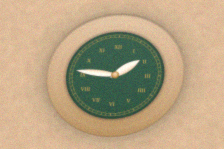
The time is **1:46**
